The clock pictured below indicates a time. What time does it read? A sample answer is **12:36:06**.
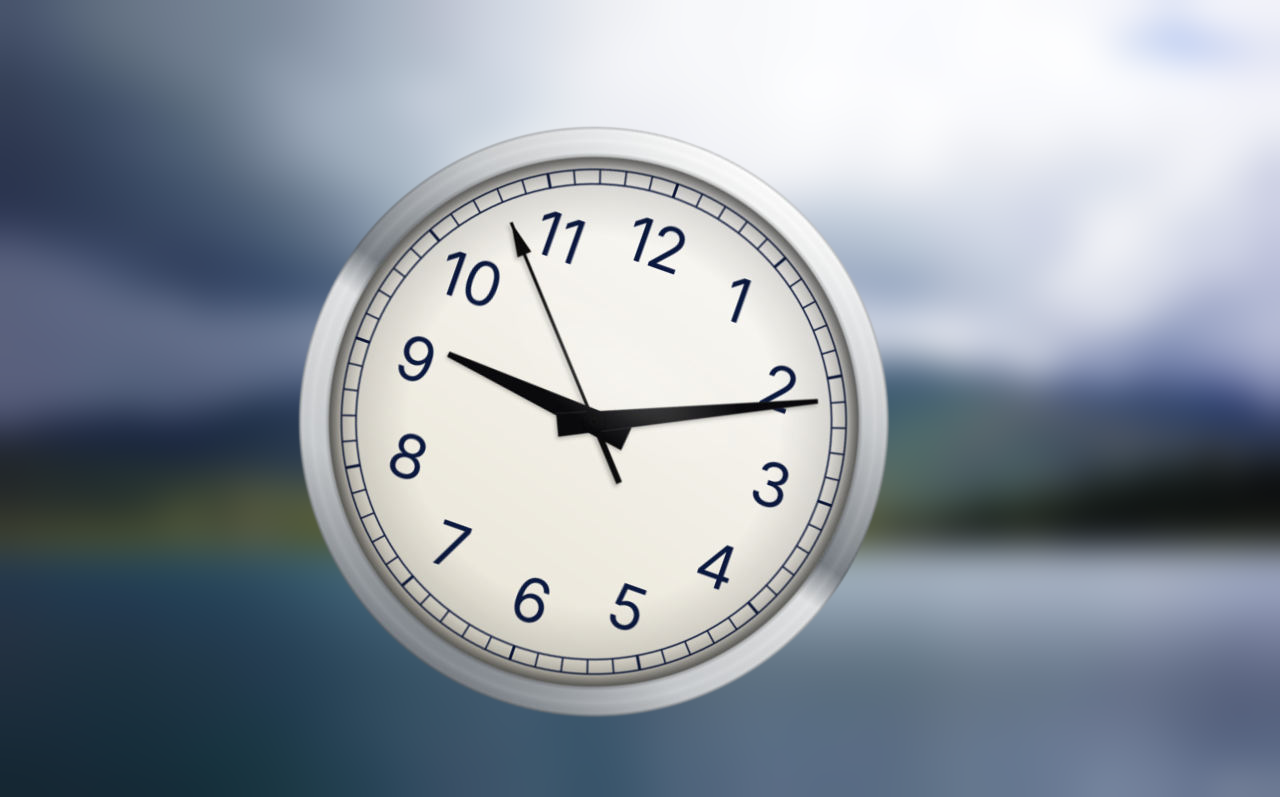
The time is **9:10:53**
